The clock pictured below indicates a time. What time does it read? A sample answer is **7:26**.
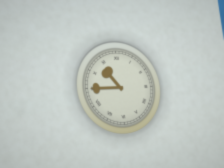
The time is **10:45**
